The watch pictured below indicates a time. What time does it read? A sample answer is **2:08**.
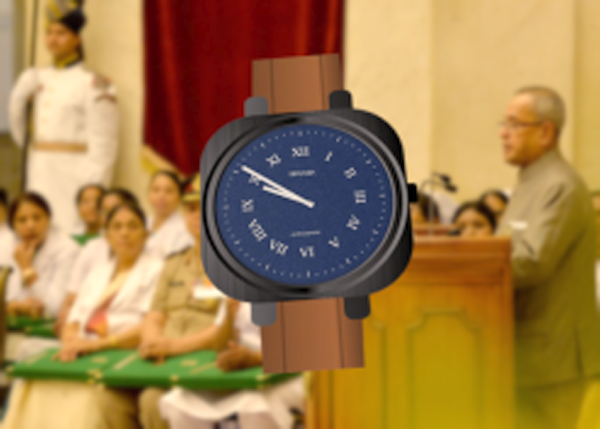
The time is **9:51**
